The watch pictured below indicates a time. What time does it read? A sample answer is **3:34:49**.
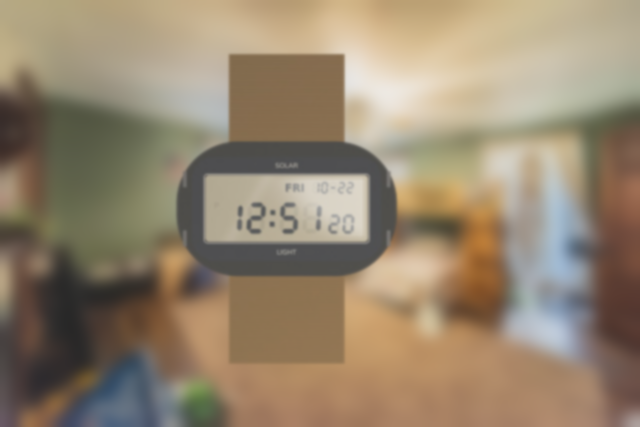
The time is **12:51:20**
